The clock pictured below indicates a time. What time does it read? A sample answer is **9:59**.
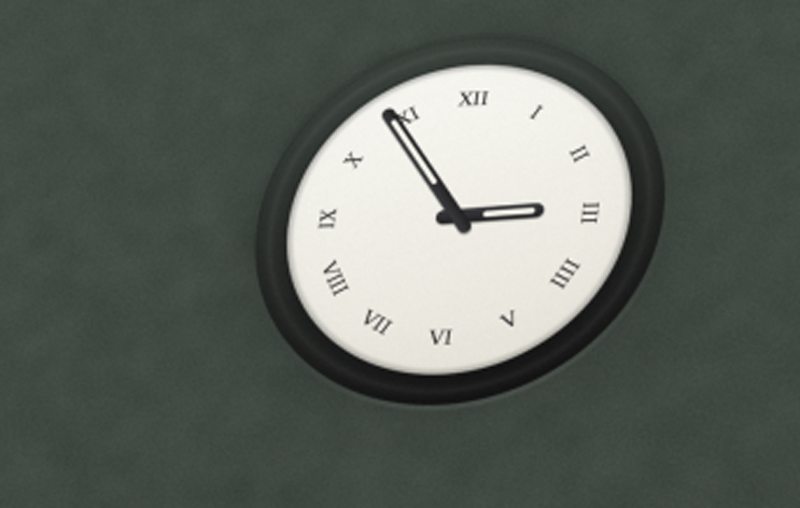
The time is **2:54**
